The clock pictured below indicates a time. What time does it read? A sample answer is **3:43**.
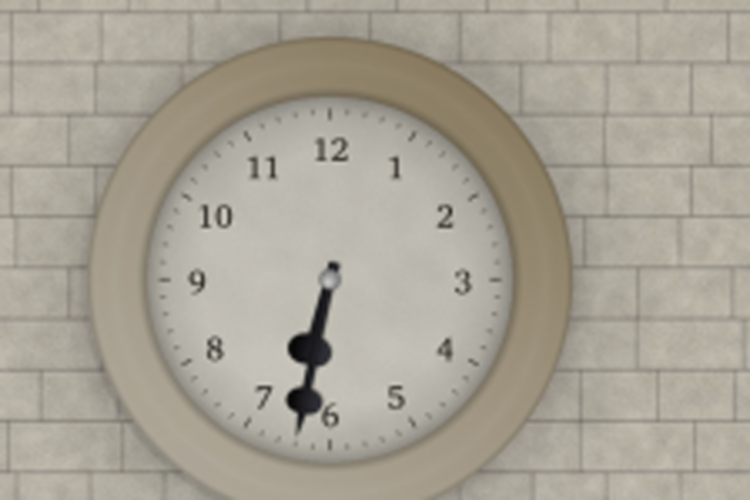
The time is **6:32**
